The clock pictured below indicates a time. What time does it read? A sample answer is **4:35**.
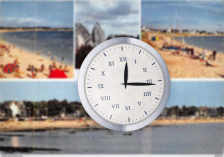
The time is **12:16**
